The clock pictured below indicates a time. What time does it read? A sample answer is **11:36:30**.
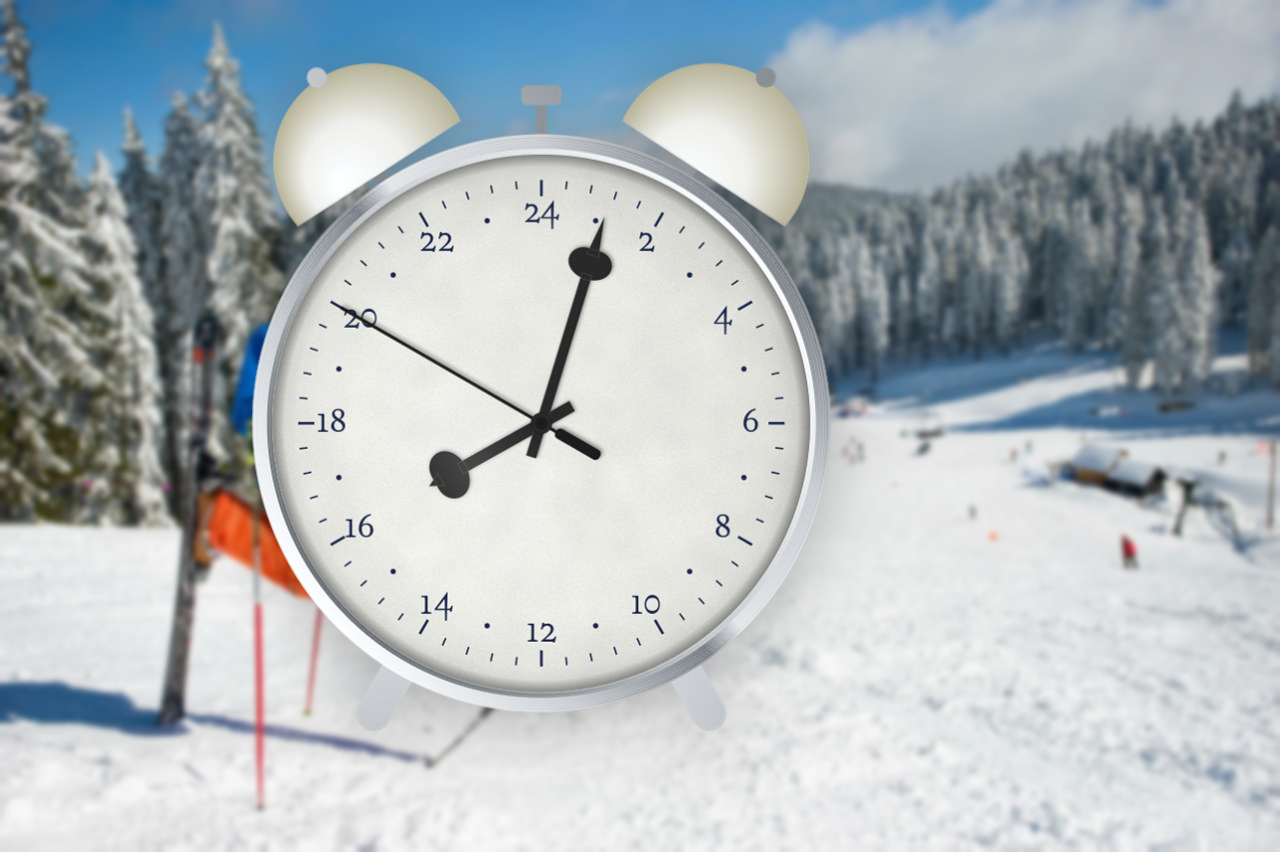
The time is **16:02:50**
